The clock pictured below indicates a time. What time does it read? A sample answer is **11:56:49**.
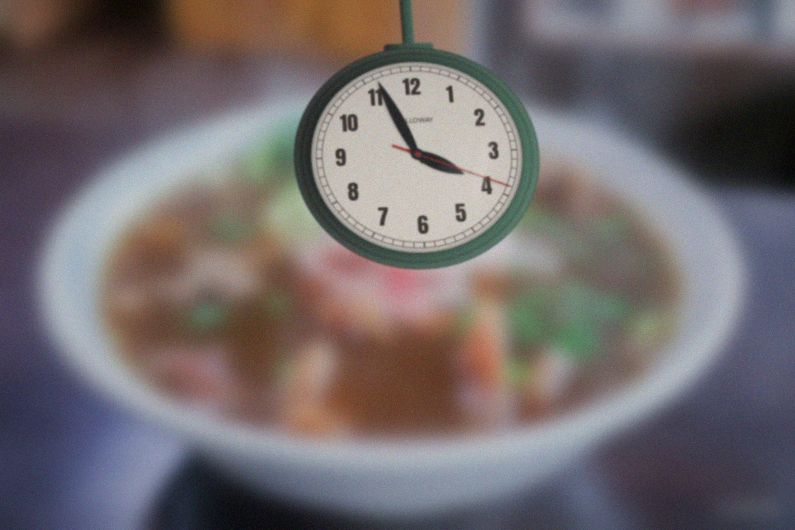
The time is **3:56:19**
